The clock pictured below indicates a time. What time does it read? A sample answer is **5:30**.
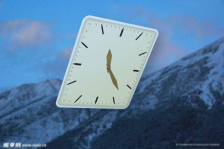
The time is **11:23**
